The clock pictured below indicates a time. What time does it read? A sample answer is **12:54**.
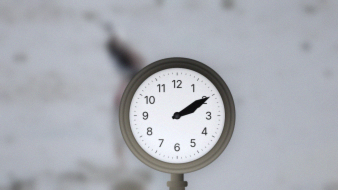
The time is **2:10**
